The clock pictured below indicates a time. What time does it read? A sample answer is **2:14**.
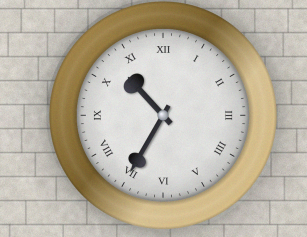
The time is **10:35**
